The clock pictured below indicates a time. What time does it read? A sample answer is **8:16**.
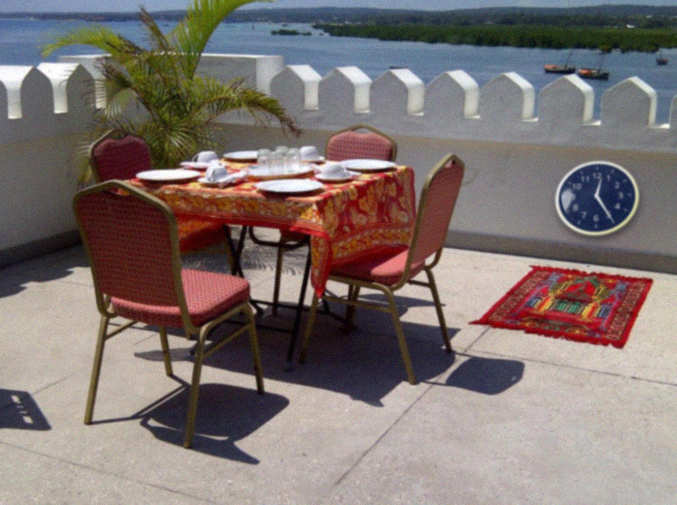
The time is **12:25**
